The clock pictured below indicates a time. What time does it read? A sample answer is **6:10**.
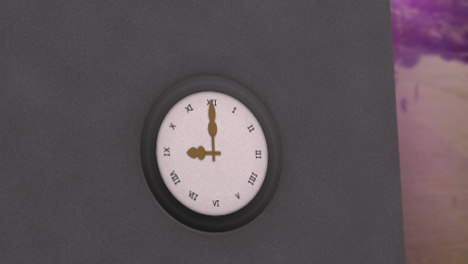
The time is **9:00**
